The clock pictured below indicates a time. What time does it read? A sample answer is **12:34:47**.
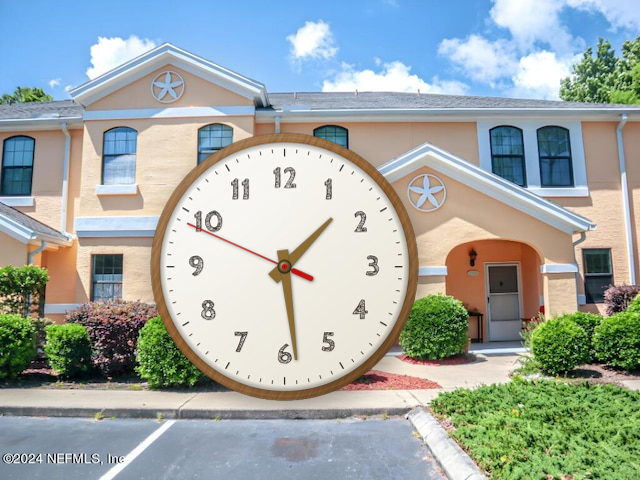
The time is **1:28:49**
